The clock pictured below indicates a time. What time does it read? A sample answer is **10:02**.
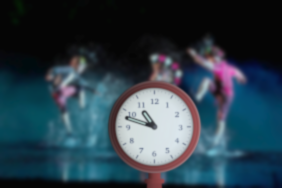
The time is **10:48**
